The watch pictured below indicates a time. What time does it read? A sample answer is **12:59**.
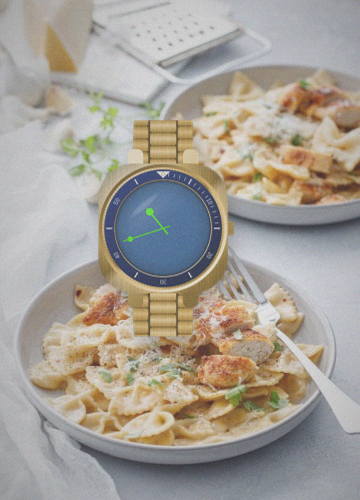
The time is **10:42**
